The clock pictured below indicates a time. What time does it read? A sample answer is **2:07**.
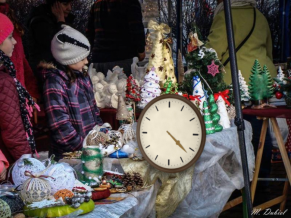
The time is **4:22**
